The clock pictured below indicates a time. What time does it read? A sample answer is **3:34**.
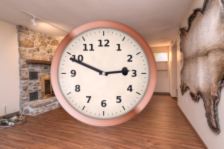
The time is **2:49**
